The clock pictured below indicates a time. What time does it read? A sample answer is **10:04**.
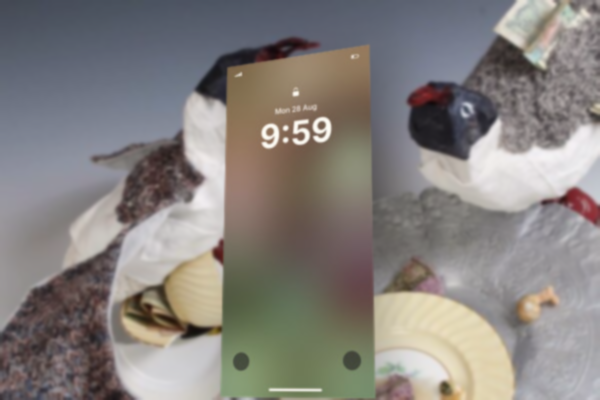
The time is **9:59**
